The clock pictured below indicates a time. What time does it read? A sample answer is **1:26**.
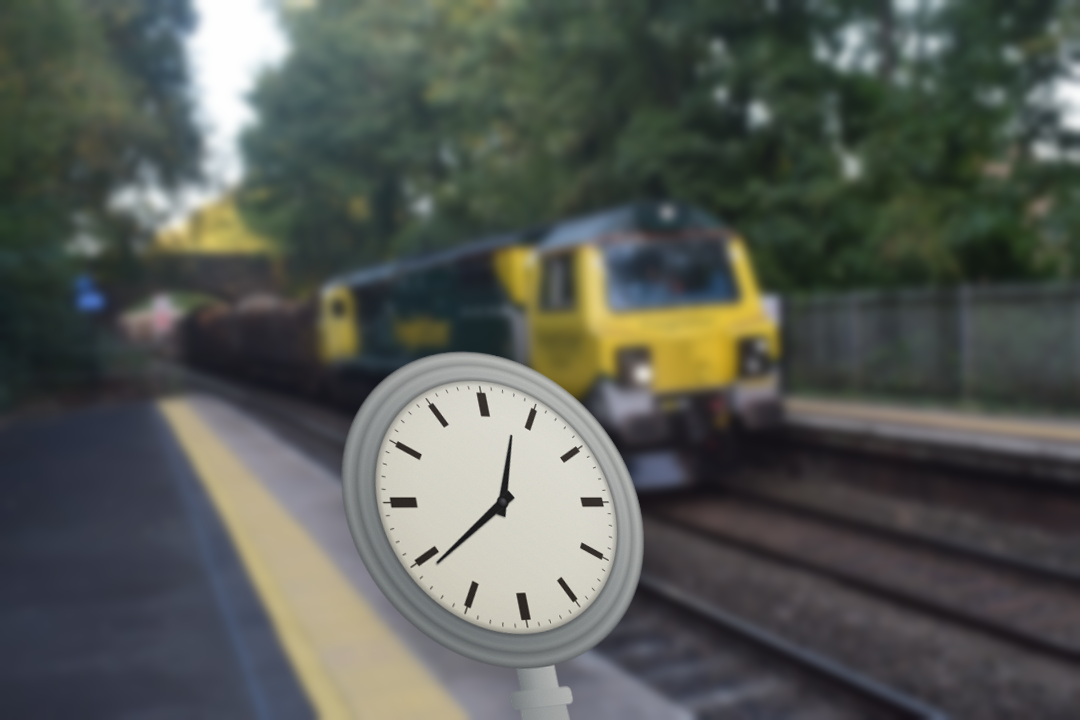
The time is **12:39**
